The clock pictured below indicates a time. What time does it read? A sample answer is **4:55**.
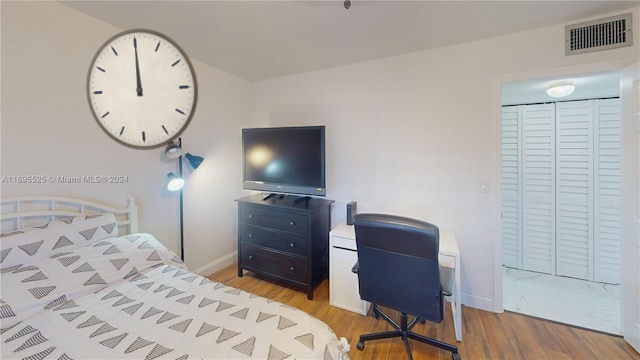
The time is **12:00**
